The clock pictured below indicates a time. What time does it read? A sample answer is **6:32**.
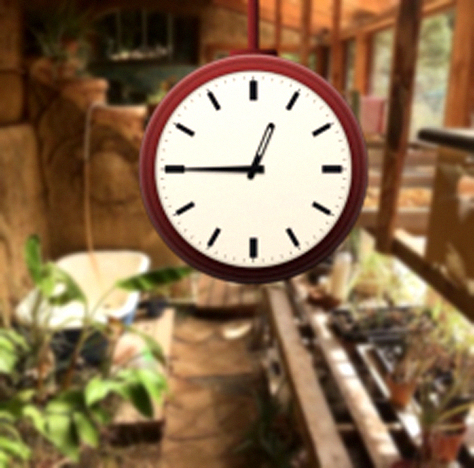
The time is **12:45**
